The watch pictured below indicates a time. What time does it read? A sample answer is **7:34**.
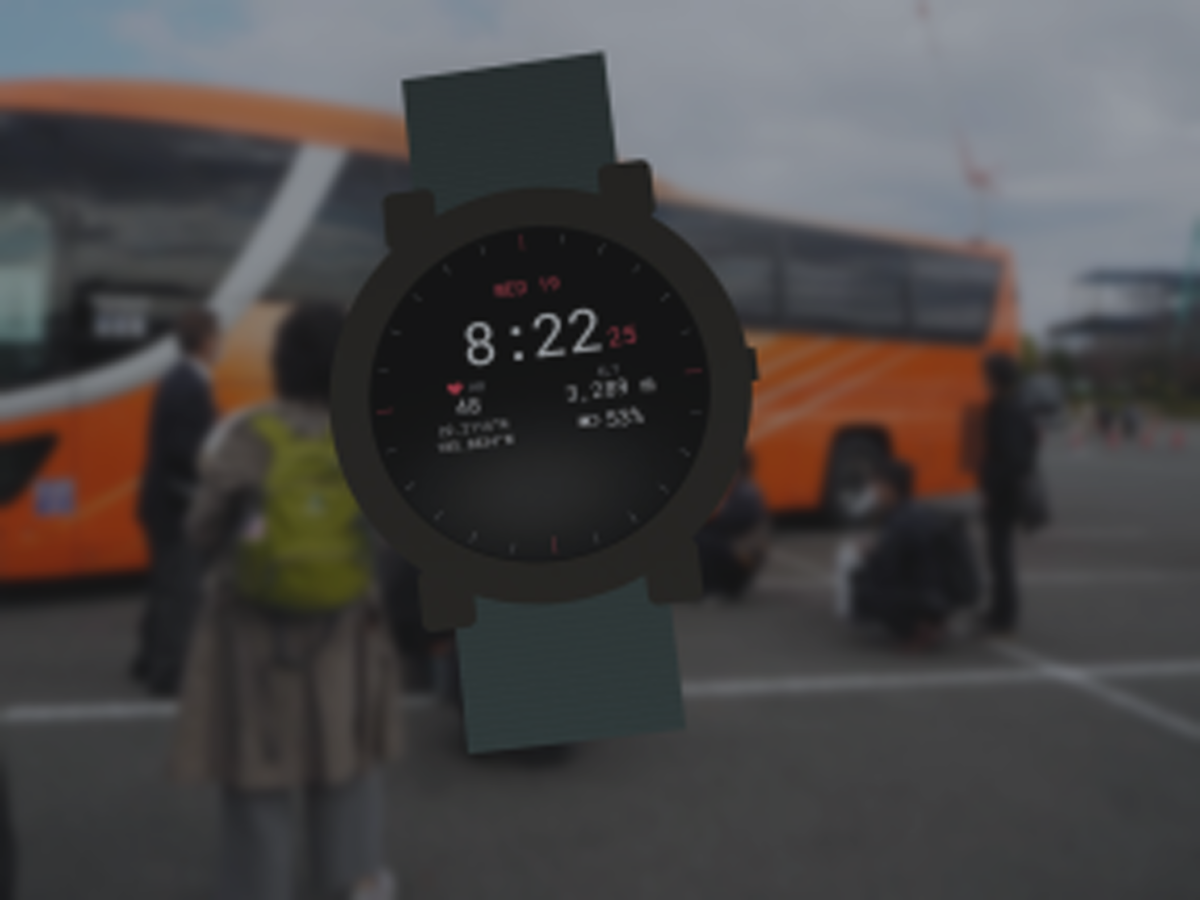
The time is **8:22**
